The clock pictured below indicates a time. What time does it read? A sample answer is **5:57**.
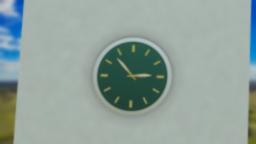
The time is **2:53**
